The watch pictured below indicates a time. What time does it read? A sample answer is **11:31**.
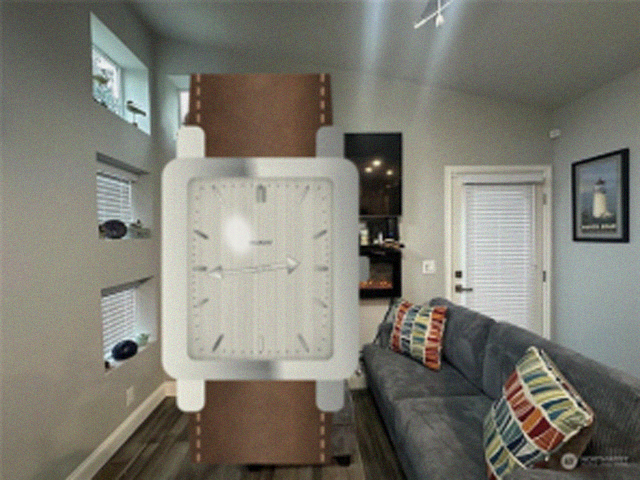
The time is **2:44**
